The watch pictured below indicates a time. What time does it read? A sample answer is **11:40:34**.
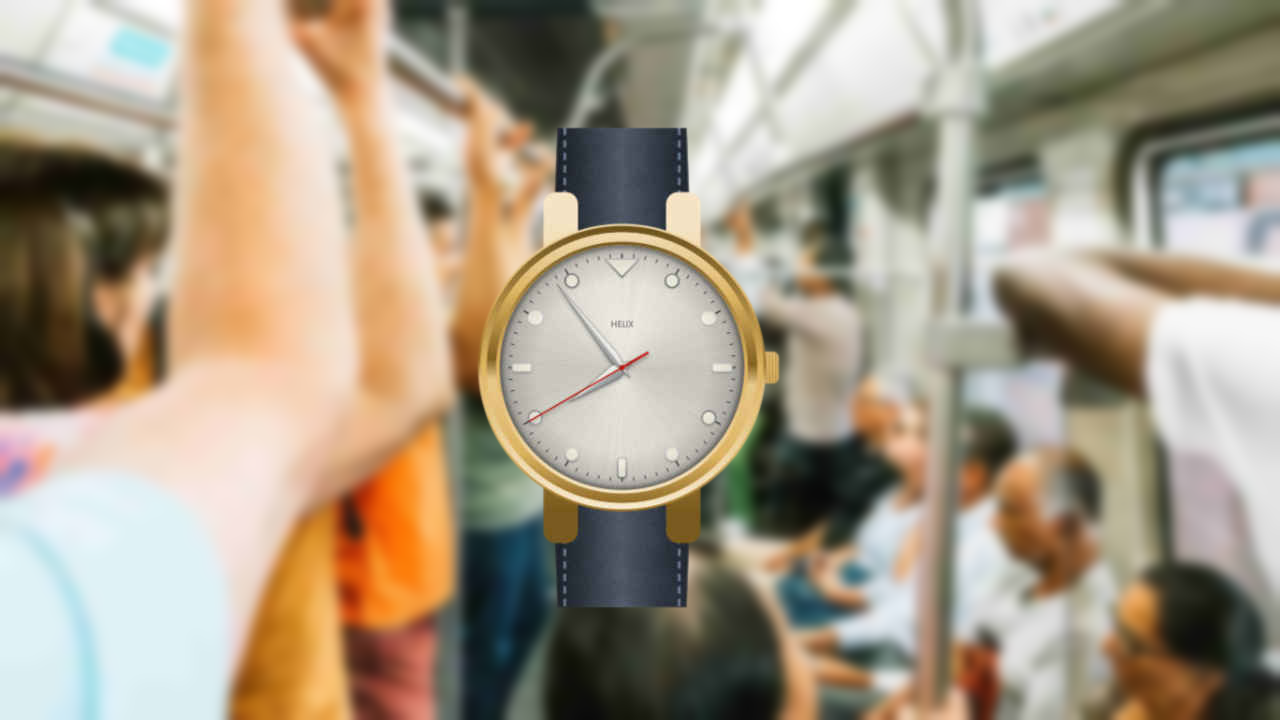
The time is **7:53:40**
